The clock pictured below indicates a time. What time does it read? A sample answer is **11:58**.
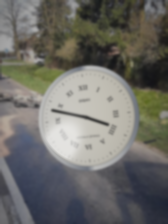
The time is **3:48**
